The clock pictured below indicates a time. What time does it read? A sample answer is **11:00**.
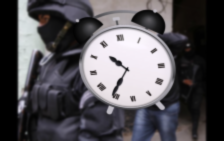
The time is **10:36**
